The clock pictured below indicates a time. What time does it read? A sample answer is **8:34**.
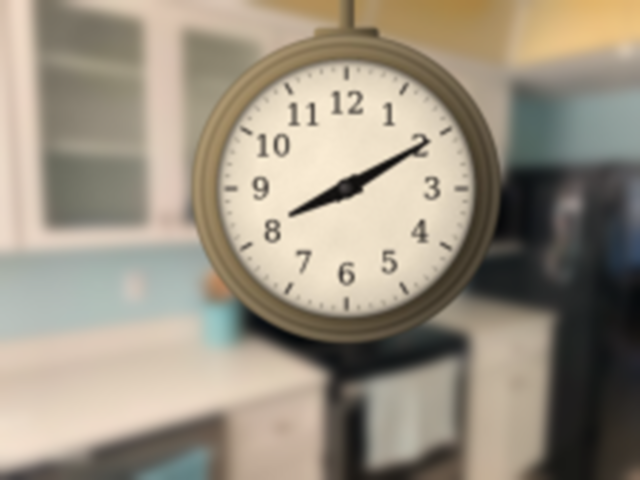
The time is **8:10**
